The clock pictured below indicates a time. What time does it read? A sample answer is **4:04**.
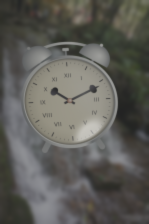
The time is **10:11**
